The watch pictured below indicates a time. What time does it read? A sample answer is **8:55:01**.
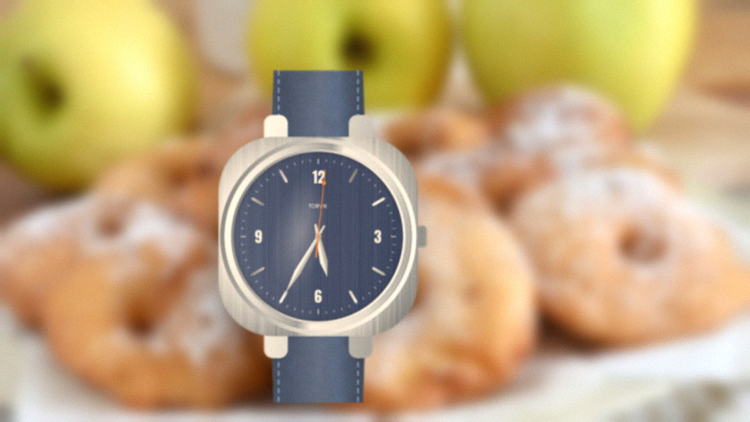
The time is **5:35:01**
